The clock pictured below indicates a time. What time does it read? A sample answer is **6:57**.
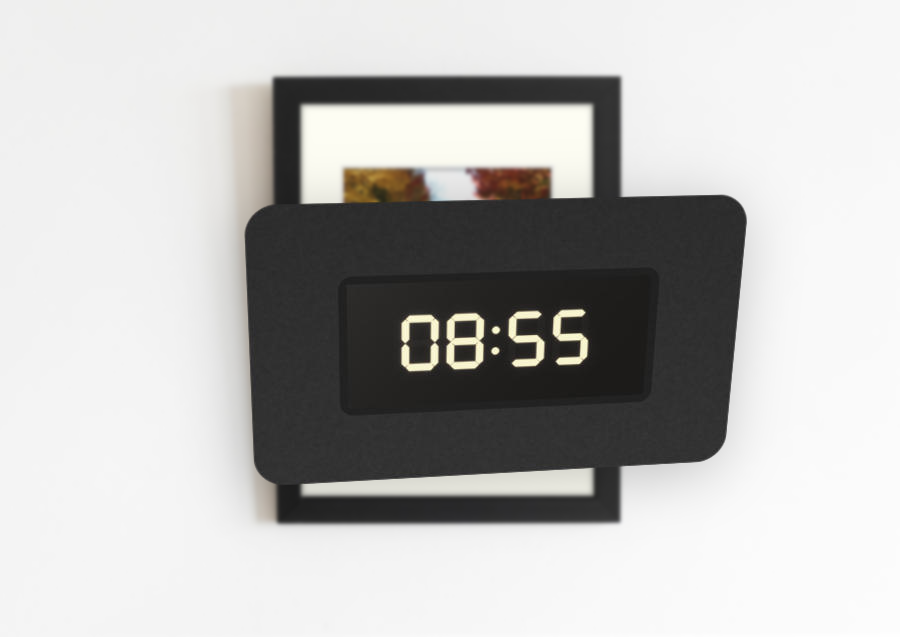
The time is **8:55**
